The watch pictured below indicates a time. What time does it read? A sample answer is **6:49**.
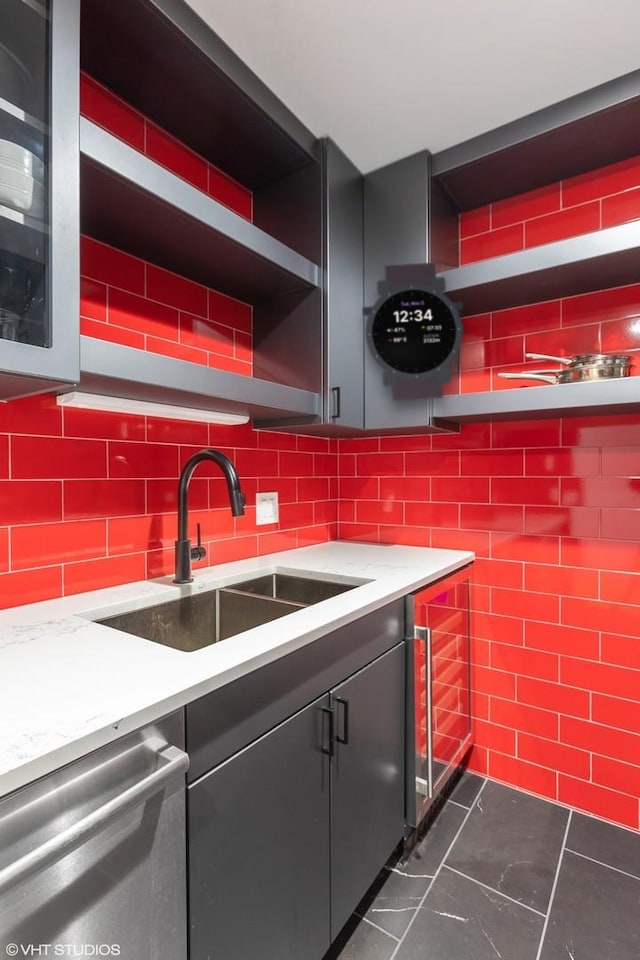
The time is **12:34**
